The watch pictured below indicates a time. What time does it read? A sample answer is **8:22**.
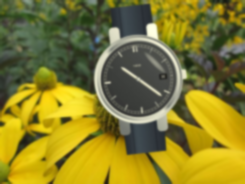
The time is **10:22**
